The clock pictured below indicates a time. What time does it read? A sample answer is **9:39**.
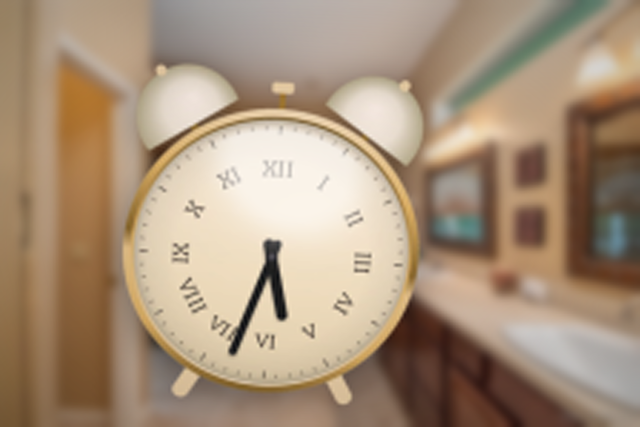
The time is **5:33**
